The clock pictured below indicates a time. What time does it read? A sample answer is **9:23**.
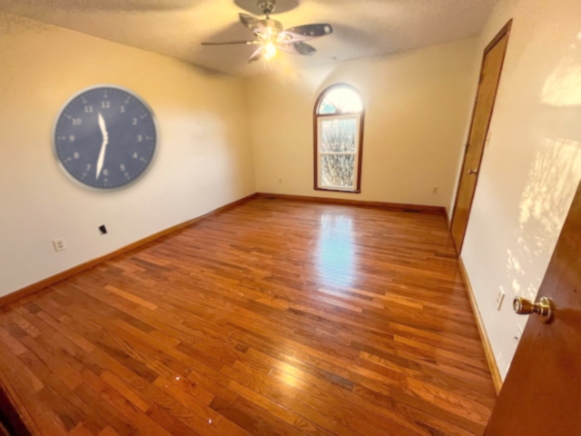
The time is **11:32**
